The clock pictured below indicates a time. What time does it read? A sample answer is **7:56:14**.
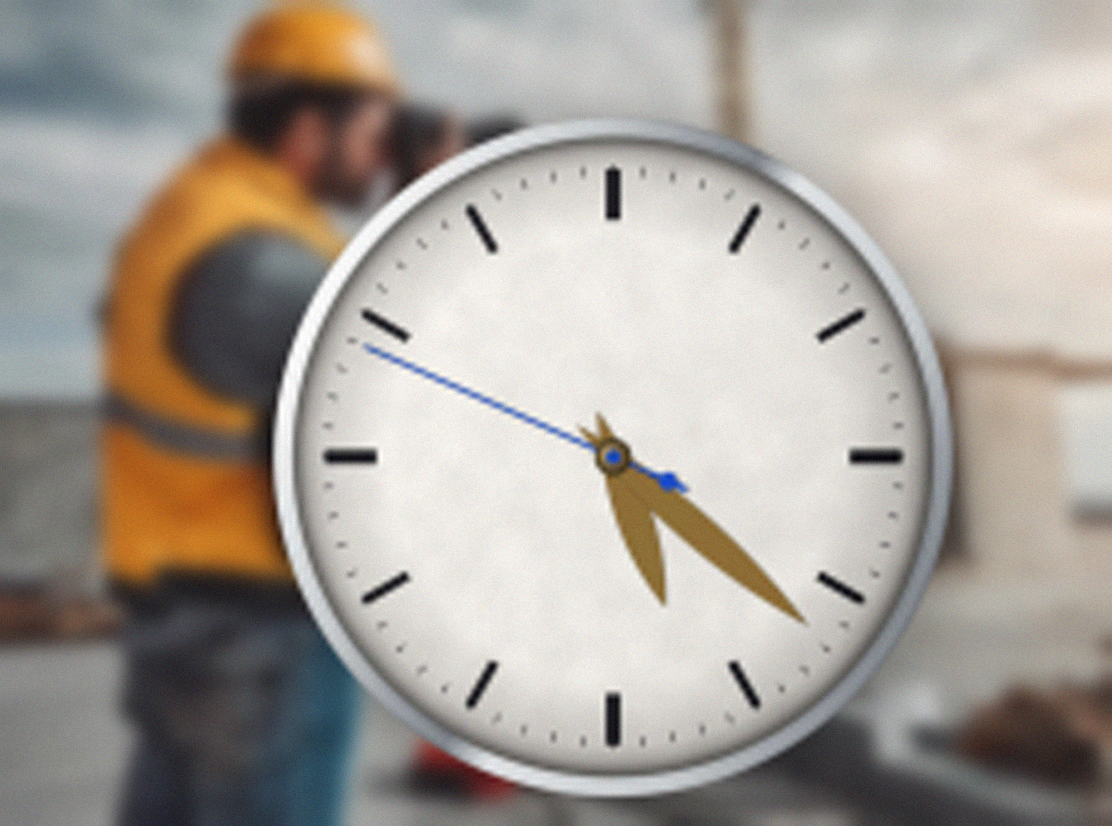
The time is **5:21:49**
